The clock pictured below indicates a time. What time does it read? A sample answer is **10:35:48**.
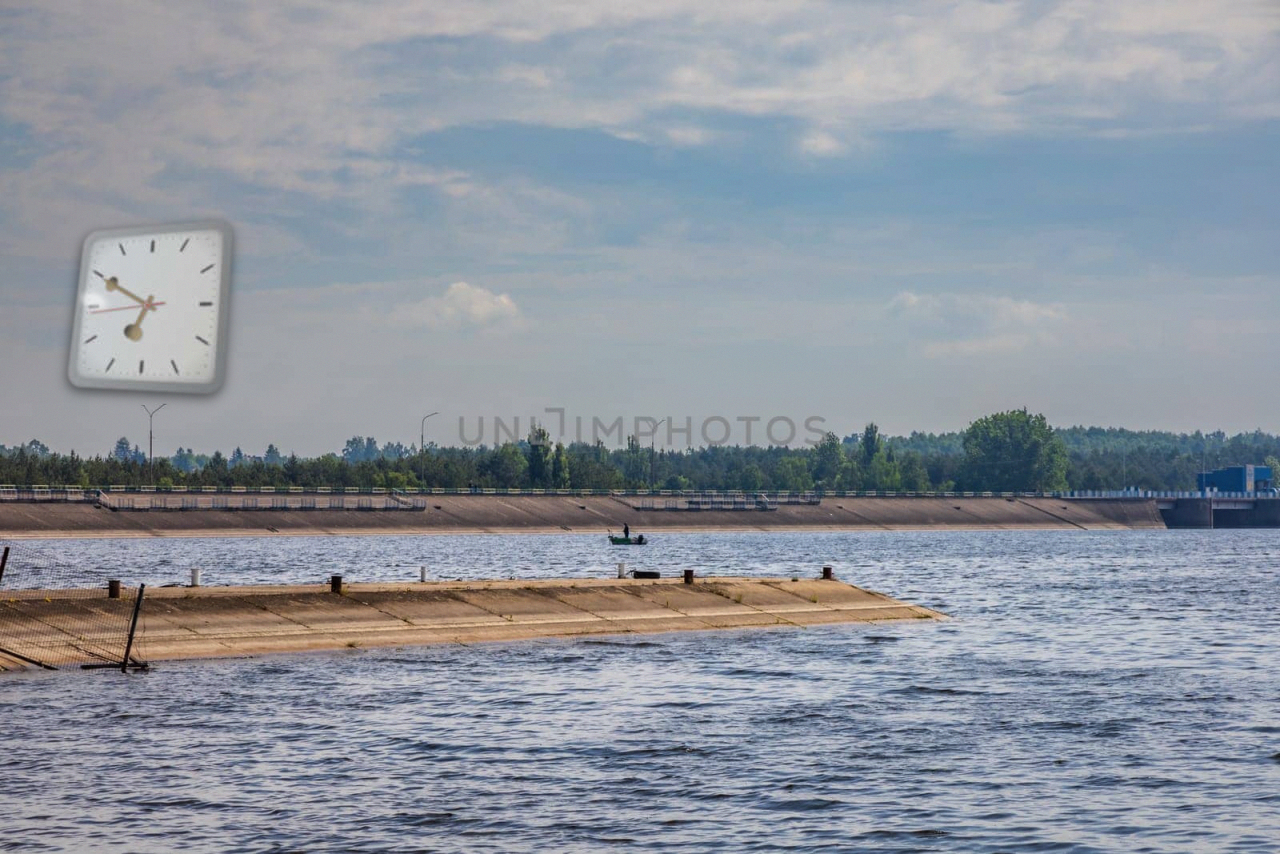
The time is **6:49:44**
